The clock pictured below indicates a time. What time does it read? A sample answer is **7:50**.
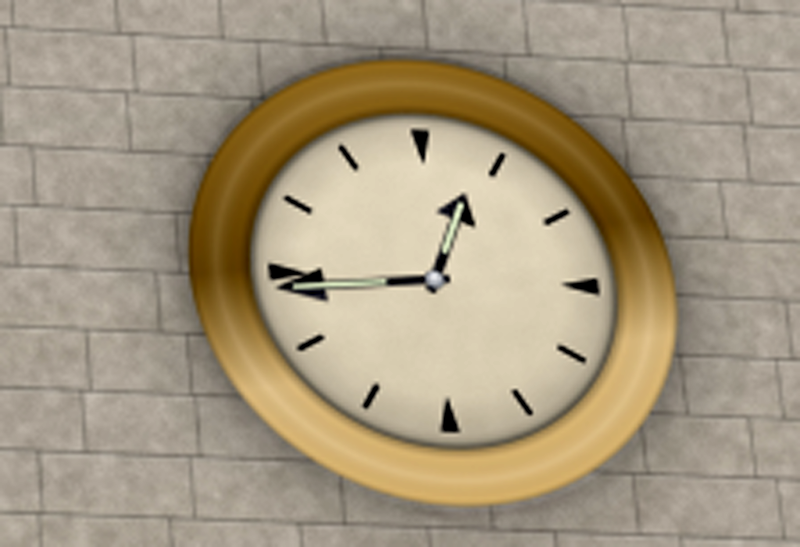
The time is **12:44**
